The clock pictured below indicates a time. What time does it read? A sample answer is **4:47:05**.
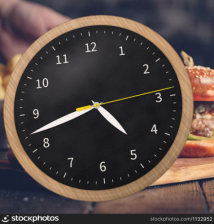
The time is **4:42:14**
